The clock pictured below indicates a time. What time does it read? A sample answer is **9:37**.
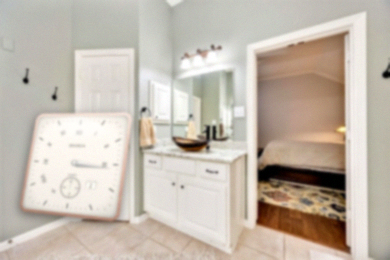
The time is **3:16**
